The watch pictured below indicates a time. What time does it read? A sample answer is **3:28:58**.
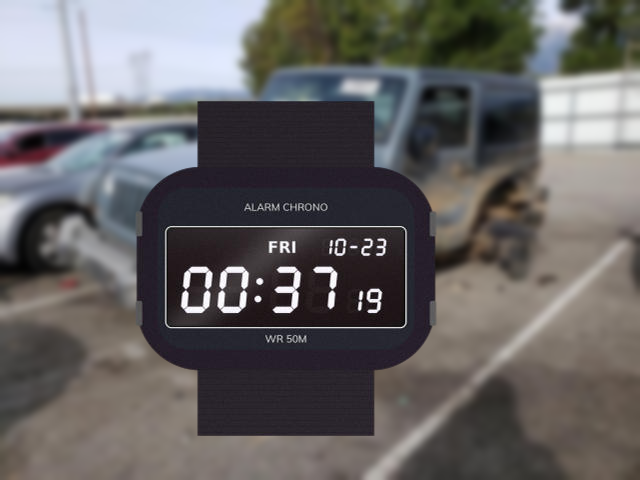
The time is **0:37:19**
